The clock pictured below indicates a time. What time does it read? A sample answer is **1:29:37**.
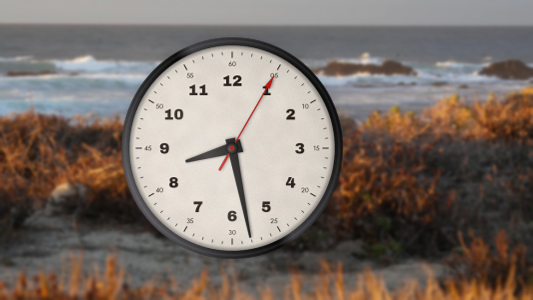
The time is **8:28:05**
